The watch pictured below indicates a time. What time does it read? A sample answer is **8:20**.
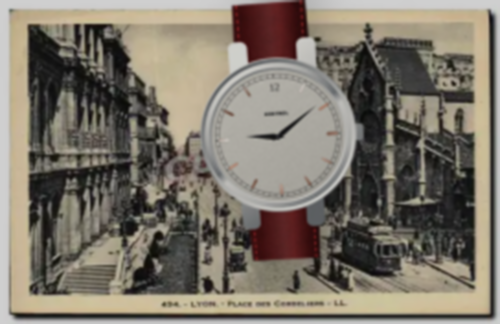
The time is **9:09**
